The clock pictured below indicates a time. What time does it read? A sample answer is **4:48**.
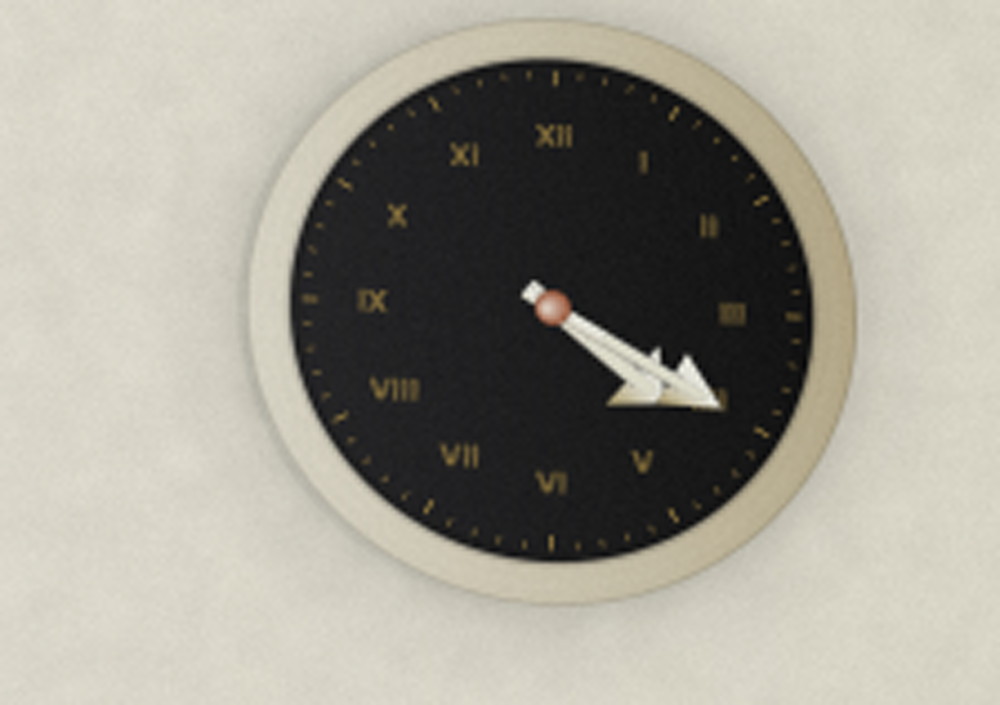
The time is **4:20**
